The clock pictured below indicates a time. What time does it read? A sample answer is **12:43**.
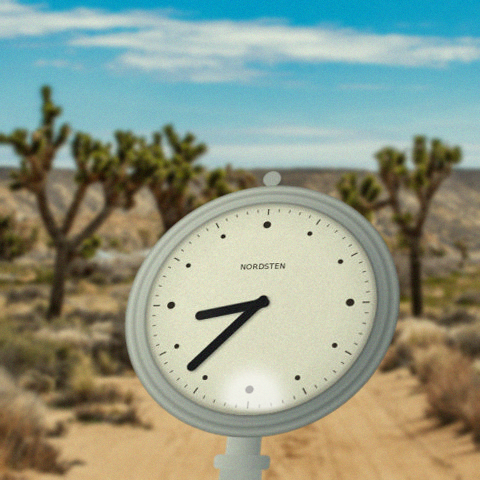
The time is **8:37**
